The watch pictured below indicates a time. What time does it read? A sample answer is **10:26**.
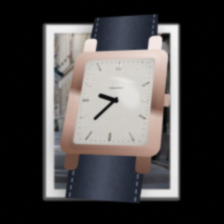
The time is **9:37**
